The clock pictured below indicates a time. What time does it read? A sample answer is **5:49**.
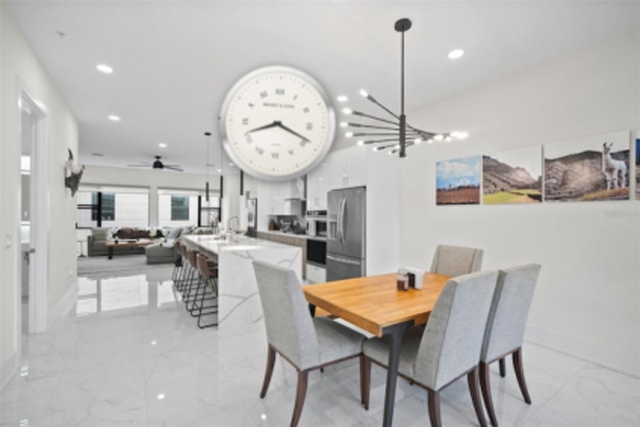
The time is **8:19**
